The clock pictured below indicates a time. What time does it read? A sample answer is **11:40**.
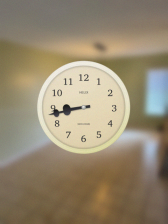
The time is **8:43**
